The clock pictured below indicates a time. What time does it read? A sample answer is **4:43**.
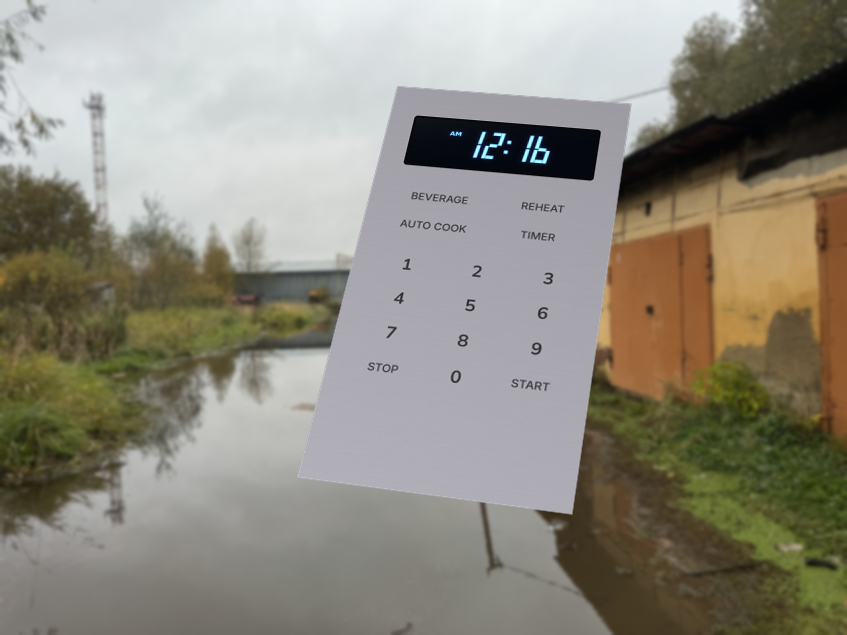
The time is **12:16**
